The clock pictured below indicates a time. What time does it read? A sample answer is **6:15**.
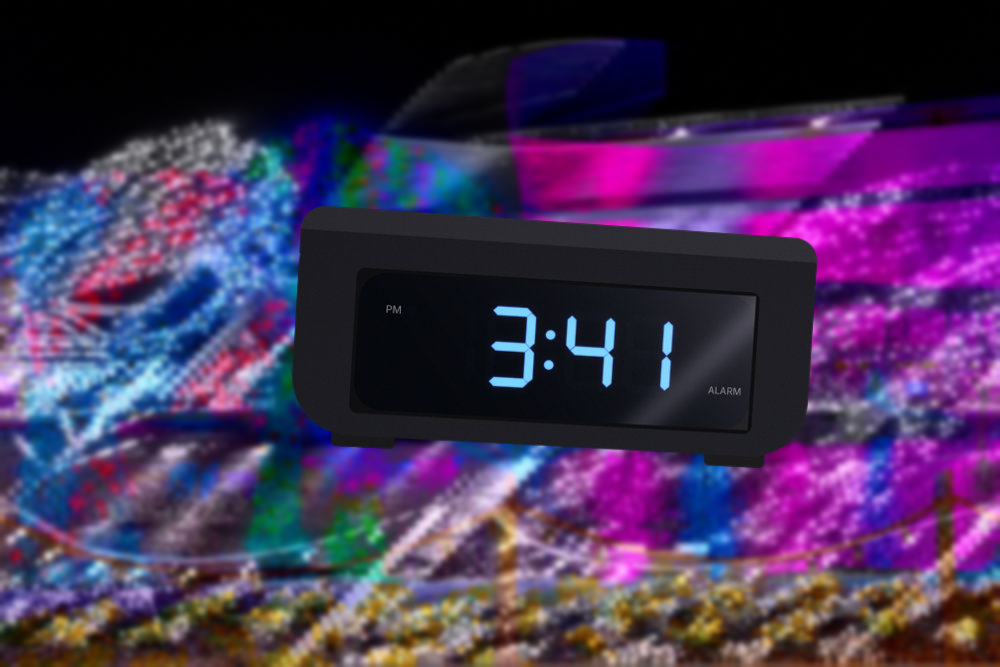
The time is **3:41**
